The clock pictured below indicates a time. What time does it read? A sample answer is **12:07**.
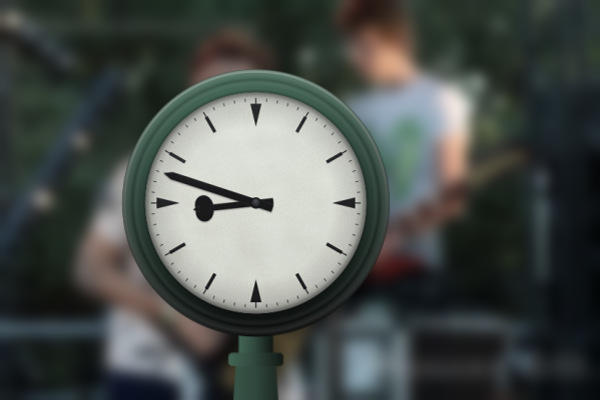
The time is **8:48**
